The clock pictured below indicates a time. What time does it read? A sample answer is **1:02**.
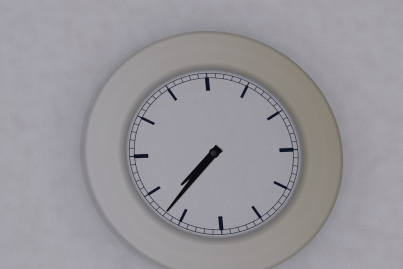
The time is **7:37**
